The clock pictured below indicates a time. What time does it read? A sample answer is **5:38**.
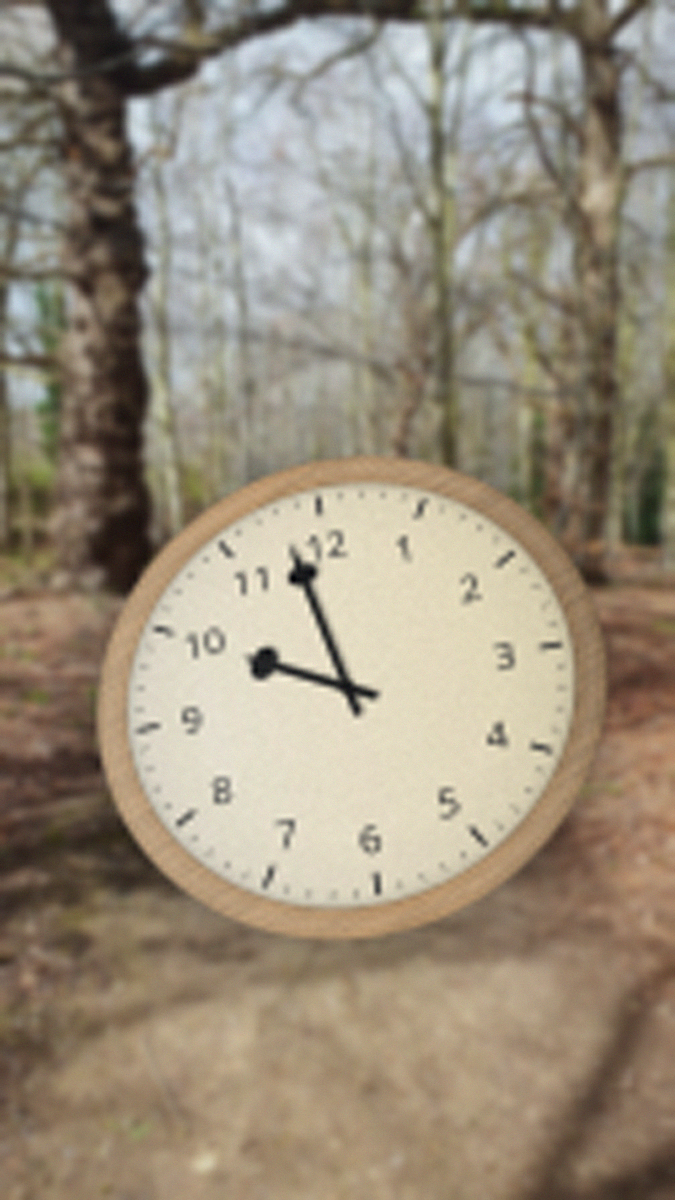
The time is **9:58**
